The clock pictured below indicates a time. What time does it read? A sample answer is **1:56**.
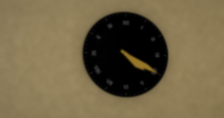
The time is **4:20**
